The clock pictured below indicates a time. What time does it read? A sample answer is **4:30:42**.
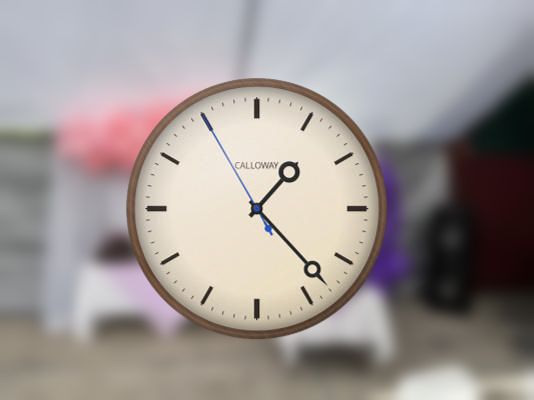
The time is **1:22:55**
